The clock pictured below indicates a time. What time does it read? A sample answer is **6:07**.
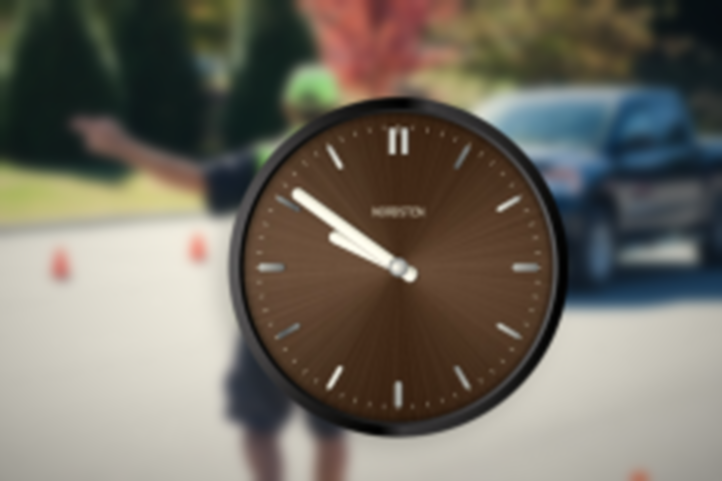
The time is **9:51**
